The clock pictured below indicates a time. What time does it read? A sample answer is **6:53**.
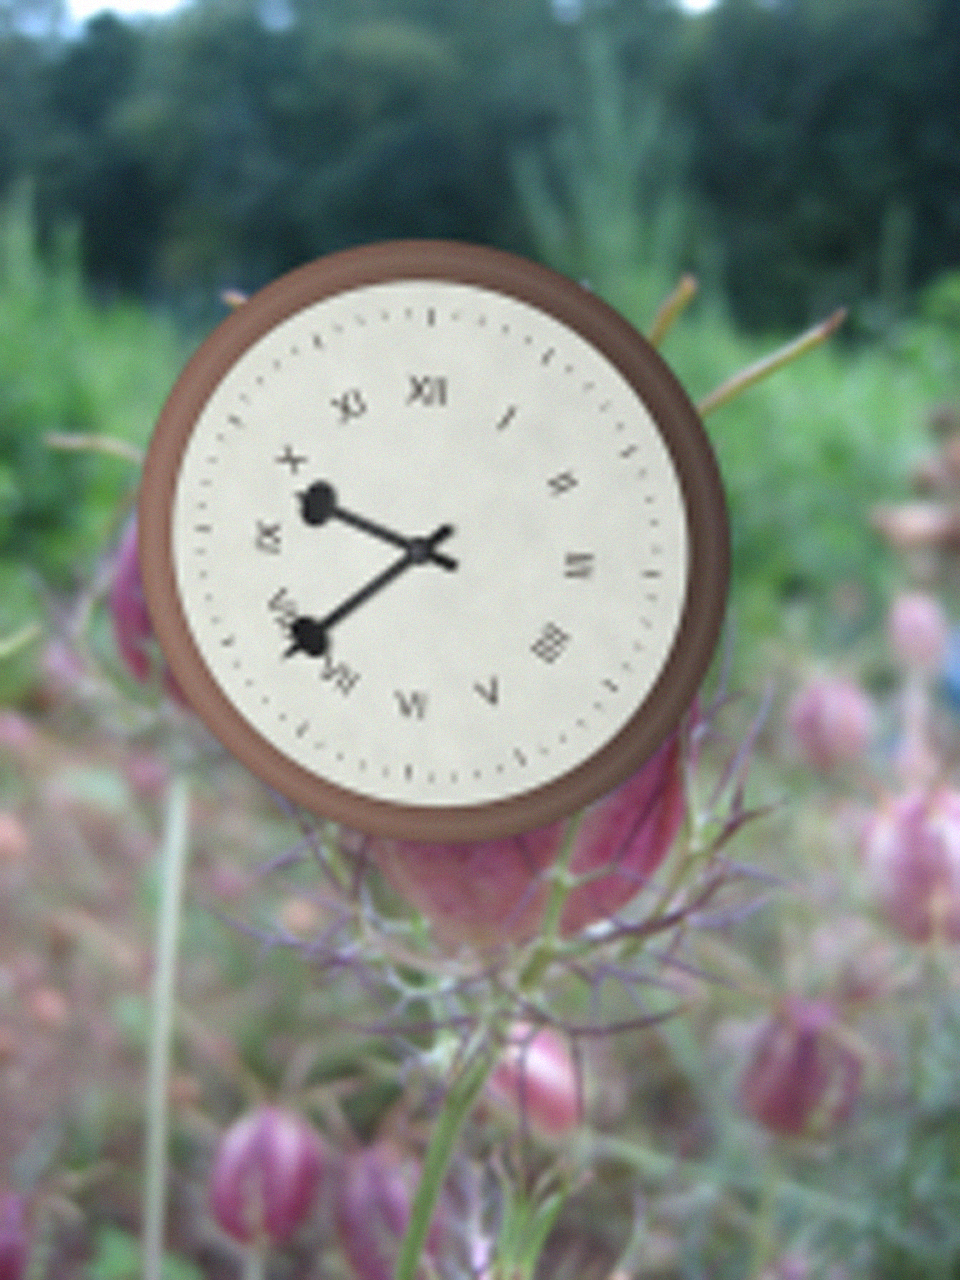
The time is **9:38**
